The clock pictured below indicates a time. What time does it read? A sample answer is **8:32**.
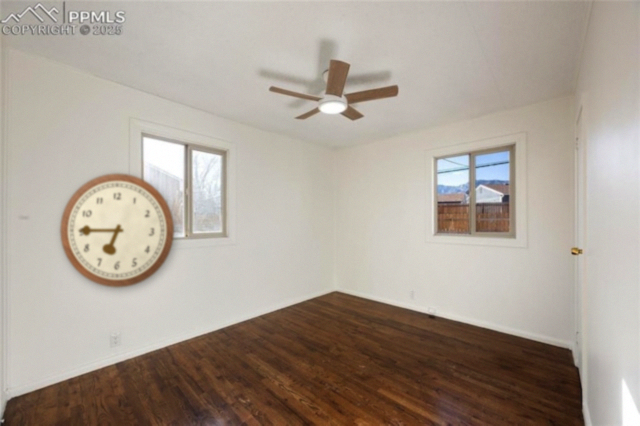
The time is **6:45**
